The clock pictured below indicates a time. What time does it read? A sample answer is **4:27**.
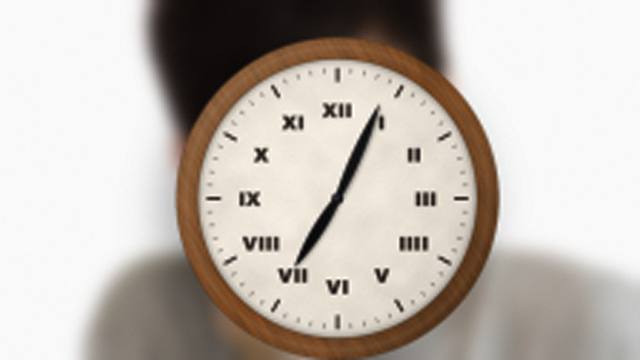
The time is **7:04**
